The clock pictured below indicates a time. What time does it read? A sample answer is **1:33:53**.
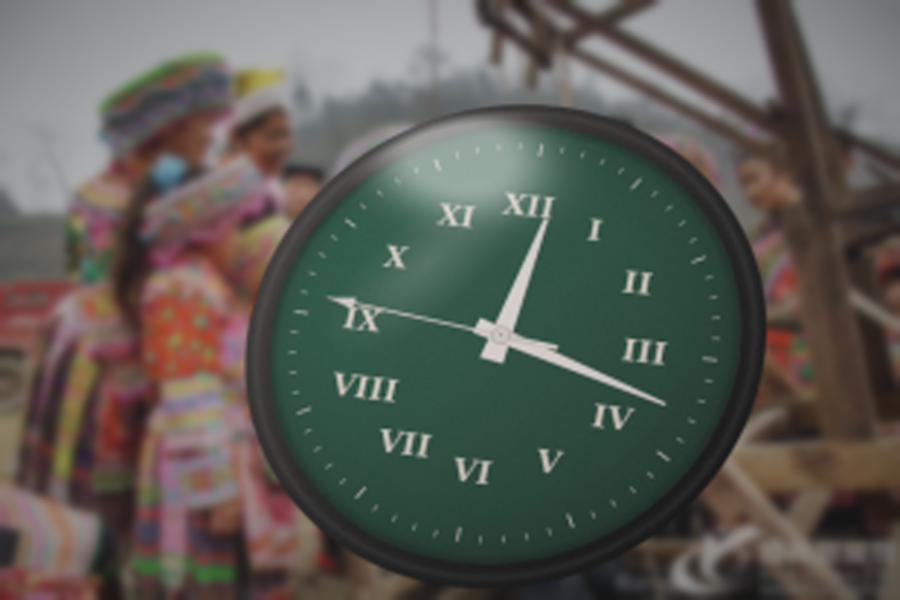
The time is **12:17:46**
